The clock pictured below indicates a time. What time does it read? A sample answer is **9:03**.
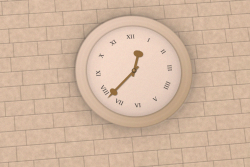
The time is **12:38**
